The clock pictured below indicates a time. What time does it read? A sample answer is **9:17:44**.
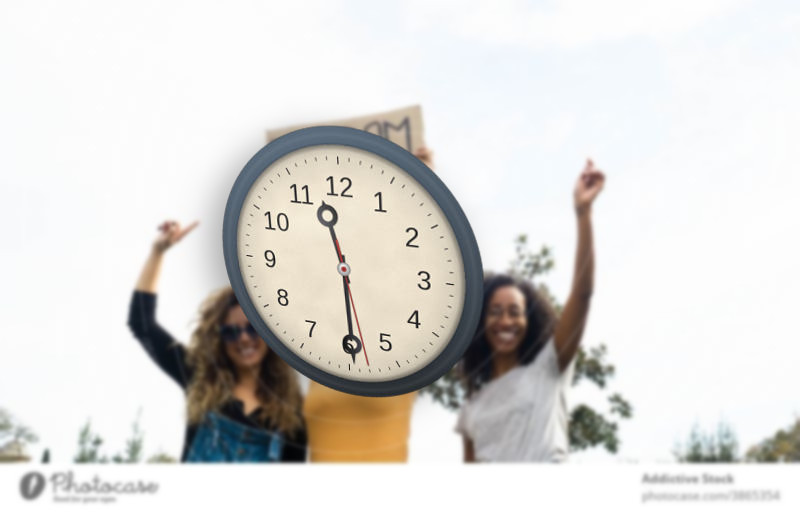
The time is **11:29:28**
